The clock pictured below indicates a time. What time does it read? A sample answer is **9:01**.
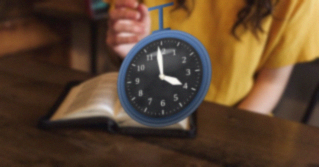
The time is **3:59**
